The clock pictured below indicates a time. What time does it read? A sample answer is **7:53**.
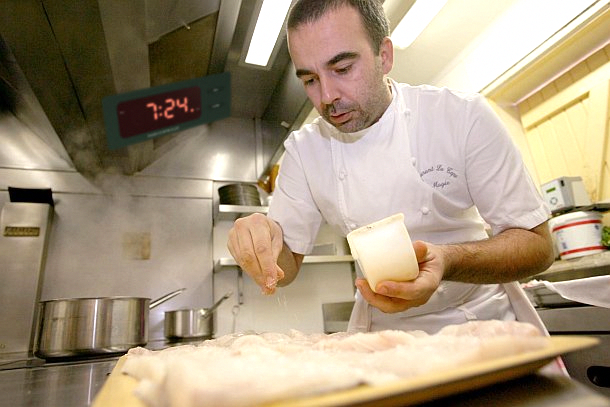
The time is **7:24**
